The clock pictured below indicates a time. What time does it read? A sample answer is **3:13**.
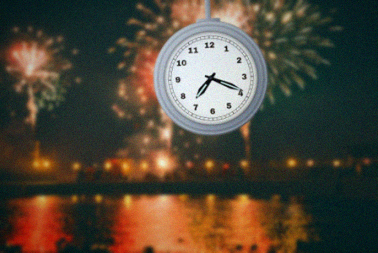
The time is **7:19**
